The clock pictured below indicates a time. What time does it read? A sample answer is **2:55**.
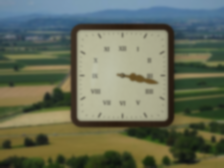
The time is **3:17**
